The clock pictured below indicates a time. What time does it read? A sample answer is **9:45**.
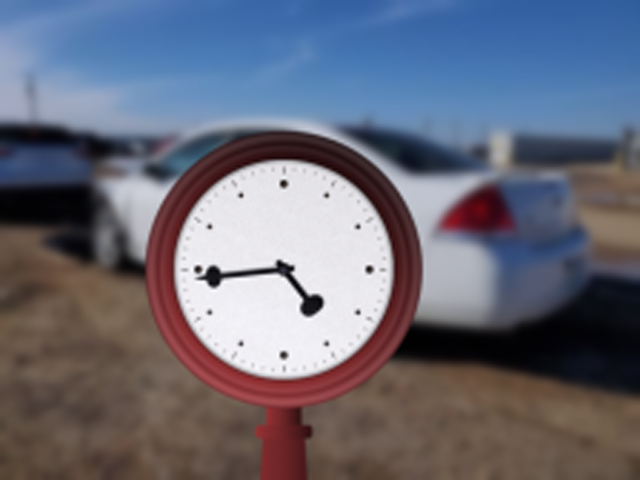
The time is **4:44**
